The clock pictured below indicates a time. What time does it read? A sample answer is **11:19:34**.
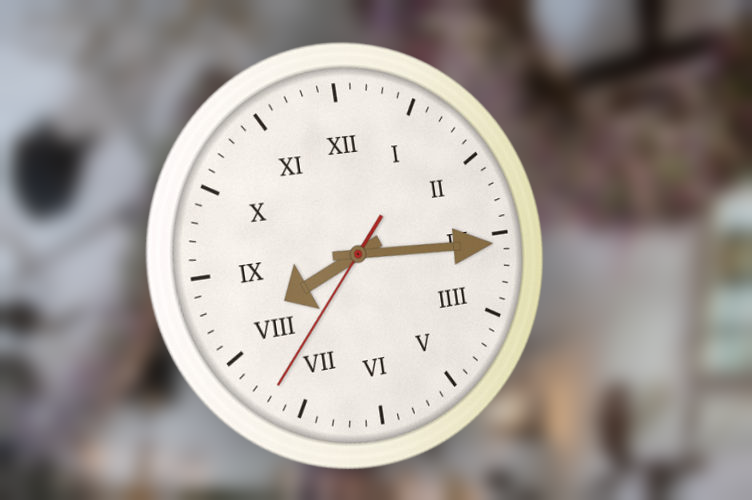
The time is **8:15:37**
